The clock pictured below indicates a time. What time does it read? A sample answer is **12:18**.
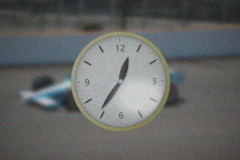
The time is **12:36**
